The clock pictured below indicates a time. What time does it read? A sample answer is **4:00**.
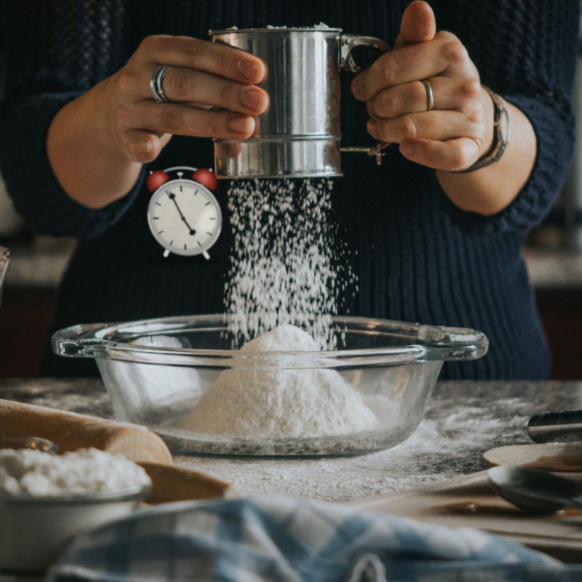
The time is **4:56**
